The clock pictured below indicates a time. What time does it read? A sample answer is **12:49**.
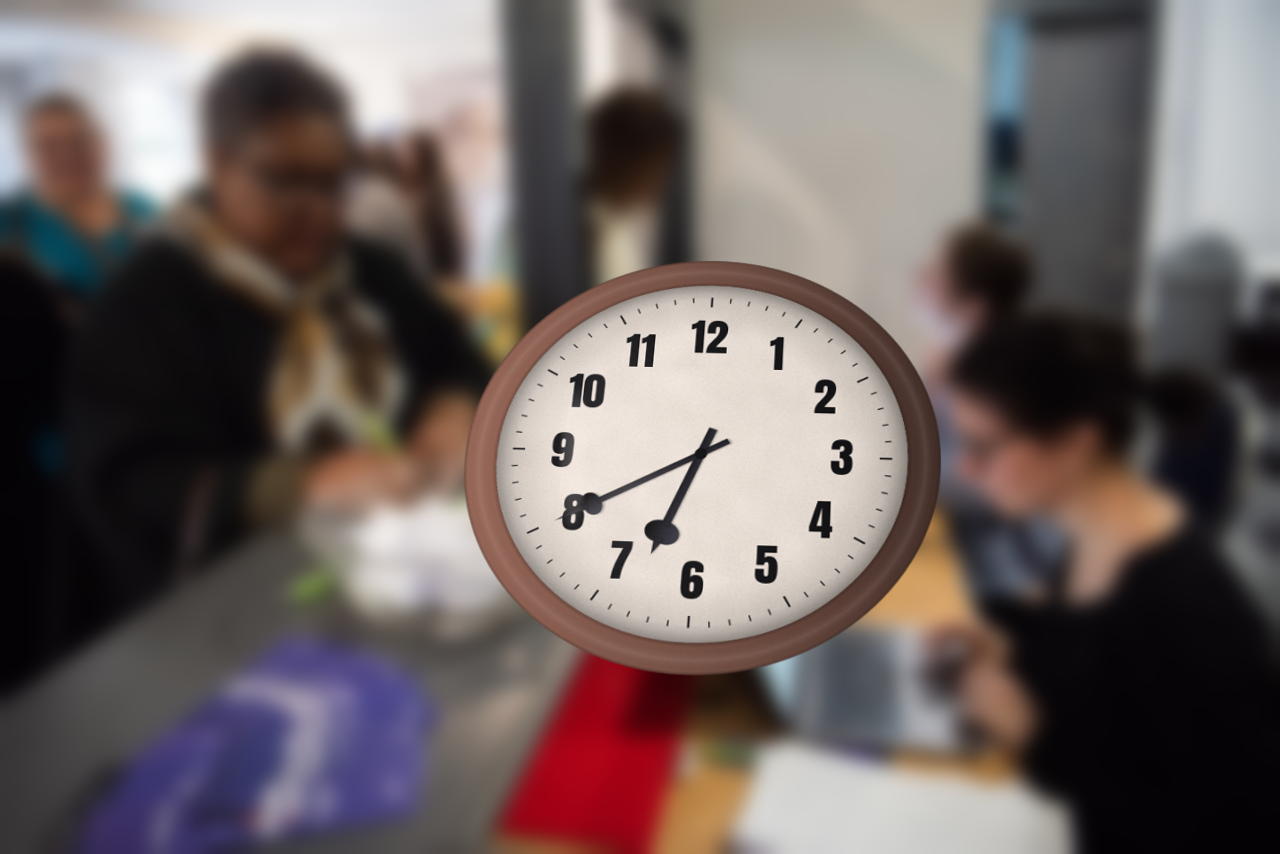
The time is **6:40**
